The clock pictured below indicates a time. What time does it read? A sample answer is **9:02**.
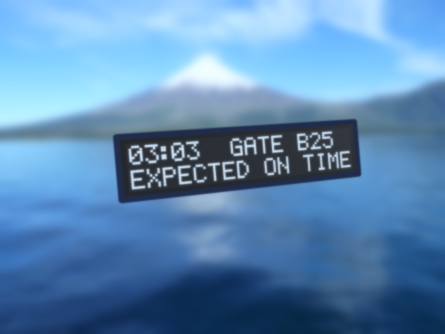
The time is **3:03**
